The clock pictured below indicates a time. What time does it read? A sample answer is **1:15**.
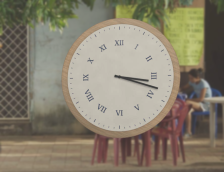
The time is **3:18**
